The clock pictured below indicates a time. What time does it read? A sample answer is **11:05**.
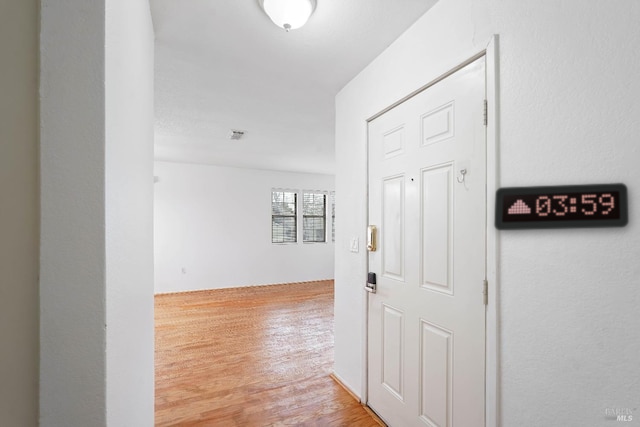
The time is **3:59**
